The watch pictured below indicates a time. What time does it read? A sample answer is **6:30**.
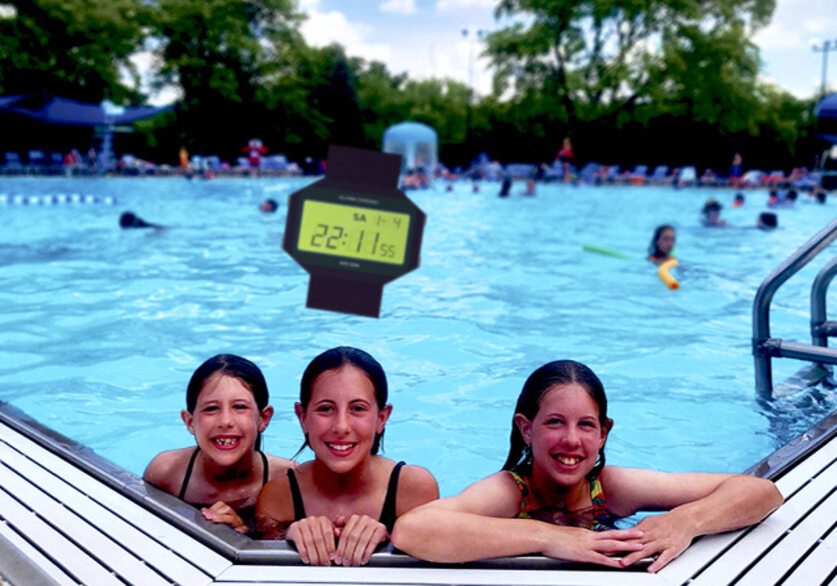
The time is **22:11**
